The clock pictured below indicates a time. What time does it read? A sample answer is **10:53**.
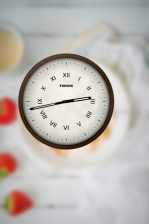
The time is **2:43**
